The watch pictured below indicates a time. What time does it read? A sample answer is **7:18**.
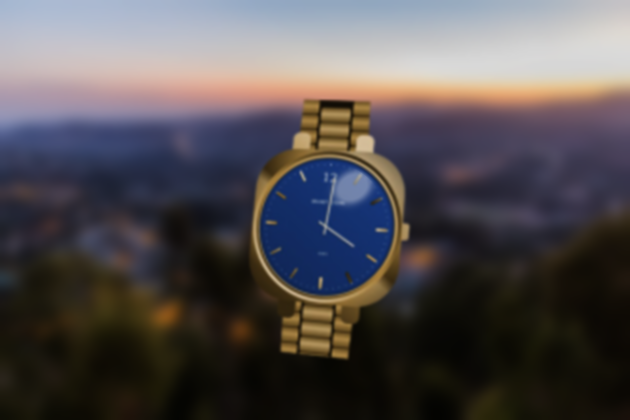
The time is **4:01**
